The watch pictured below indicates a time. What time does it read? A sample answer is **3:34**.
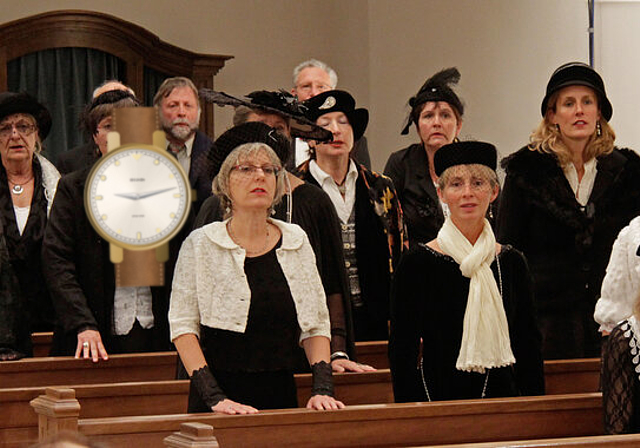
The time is **9:13**
